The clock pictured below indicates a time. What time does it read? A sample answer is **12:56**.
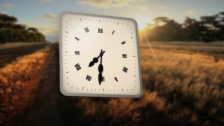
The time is **7:31**
